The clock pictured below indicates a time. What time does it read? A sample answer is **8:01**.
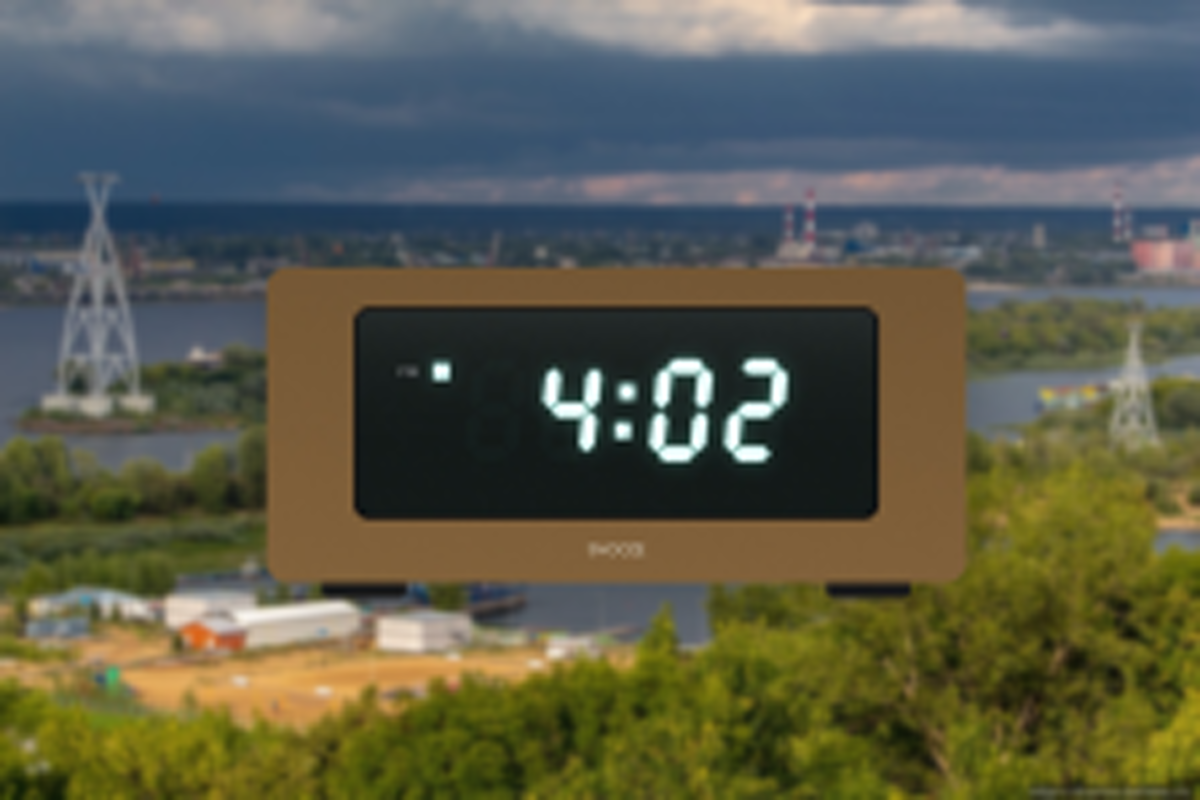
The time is **4:02**
